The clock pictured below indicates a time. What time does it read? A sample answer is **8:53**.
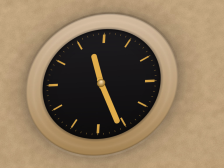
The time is **11:26**
